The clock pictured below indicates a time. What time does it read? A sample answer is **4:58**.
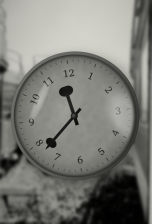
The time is **11:38**
